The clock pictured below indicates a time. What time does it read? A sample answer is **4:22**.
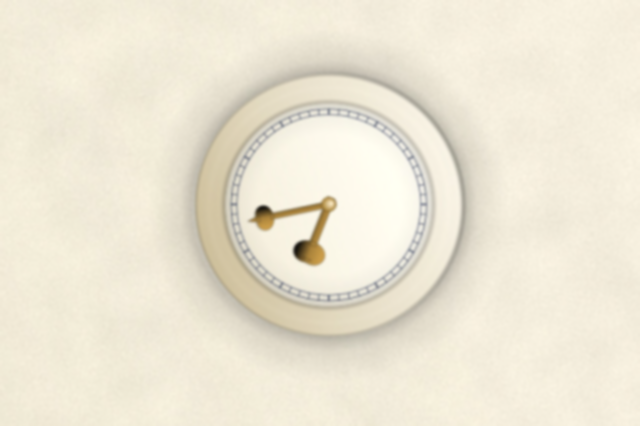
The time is **6:43**
